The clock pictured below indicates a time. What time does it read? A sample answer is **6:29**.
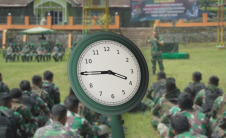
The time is **3:45**
